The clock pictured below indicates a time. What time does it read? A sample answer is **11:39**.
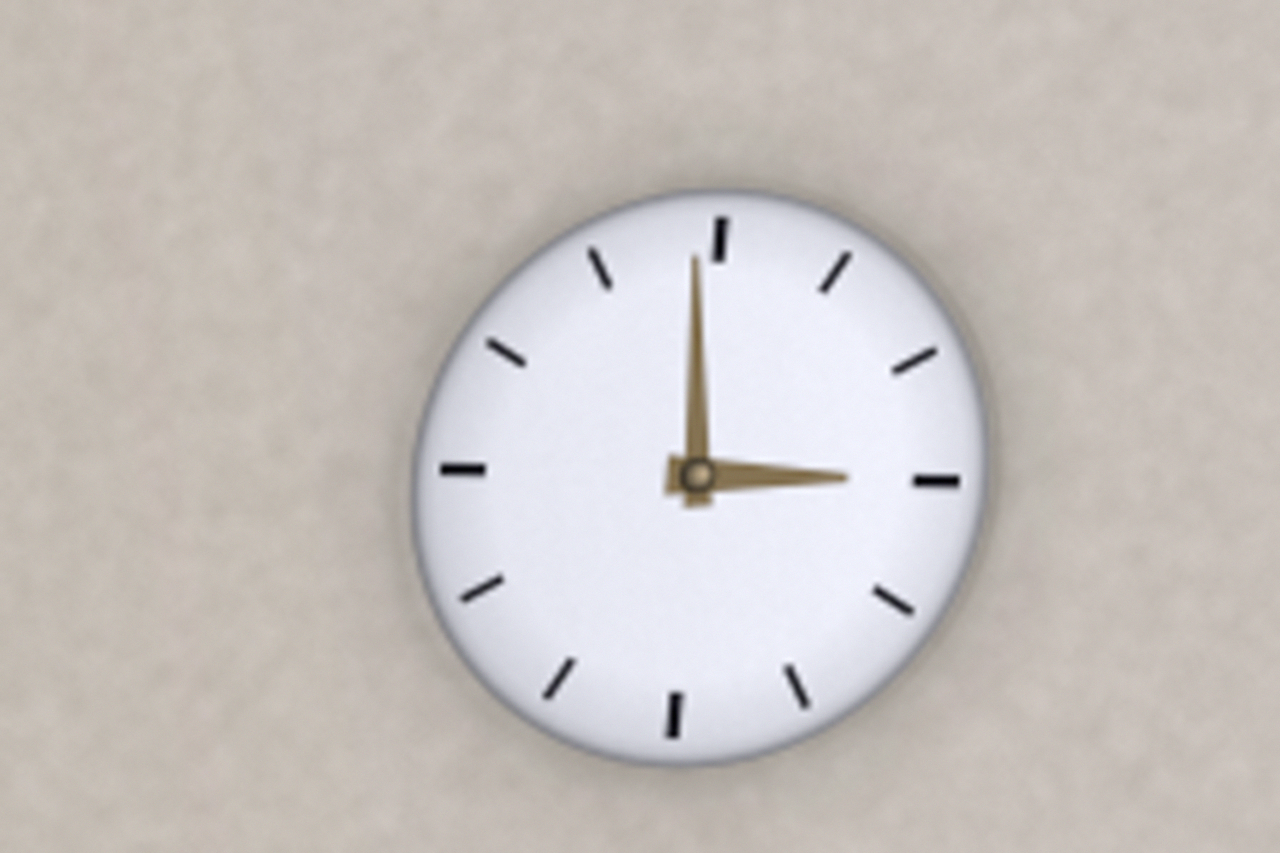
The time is **2:59**
